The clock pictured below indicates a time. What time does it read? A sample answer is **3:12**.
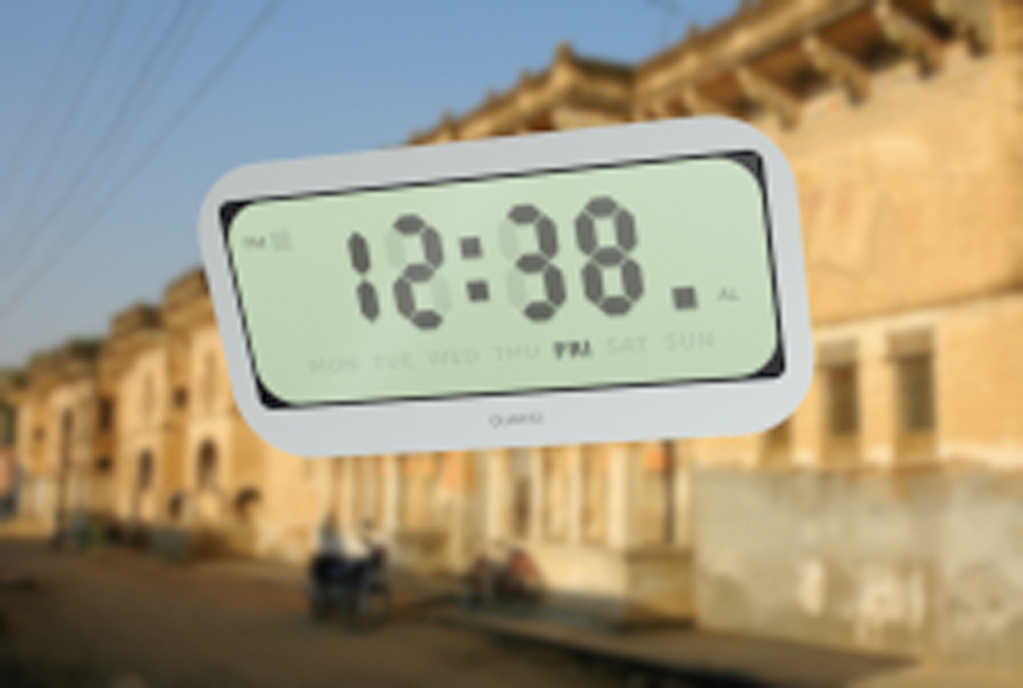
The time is **12:38**
